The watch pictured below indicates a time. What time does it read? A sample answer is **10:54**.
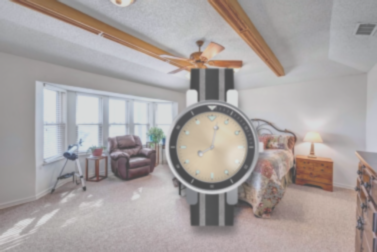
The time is **8:02**
